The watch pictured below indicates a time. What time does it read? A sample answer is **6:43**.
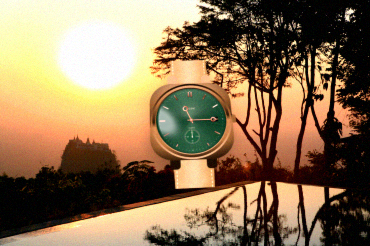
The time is **11:15**
